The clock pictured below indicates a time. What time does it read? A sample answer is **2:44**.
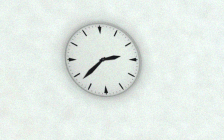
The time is **2:38**
